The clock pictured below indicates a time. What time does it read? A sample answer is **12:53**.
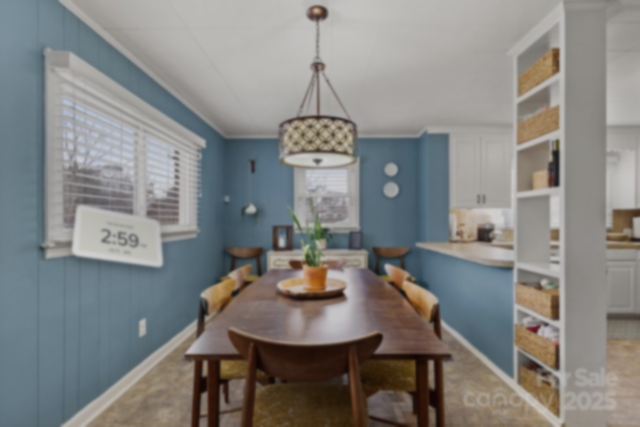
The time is **2:59**
